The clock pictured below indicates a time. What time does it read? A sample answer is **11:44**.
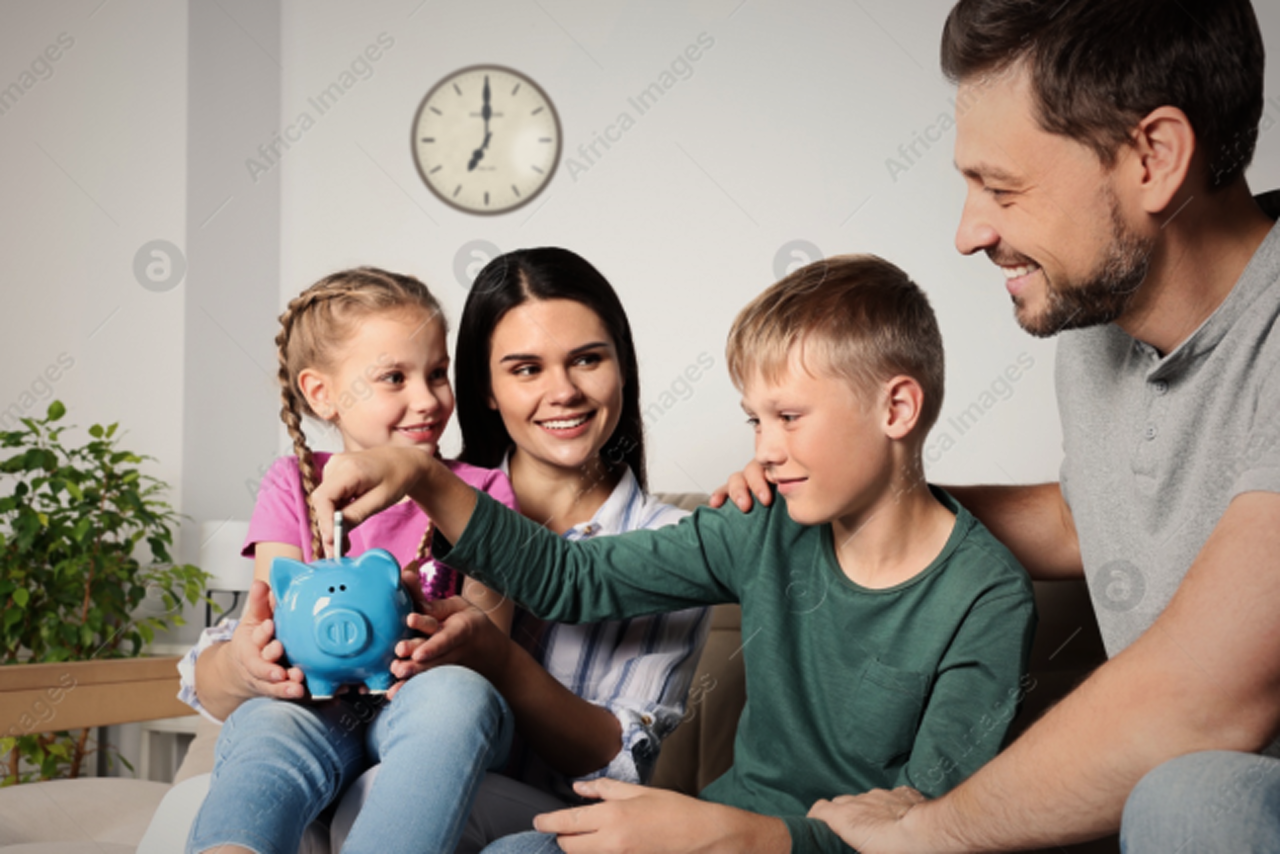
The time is **7:00**
